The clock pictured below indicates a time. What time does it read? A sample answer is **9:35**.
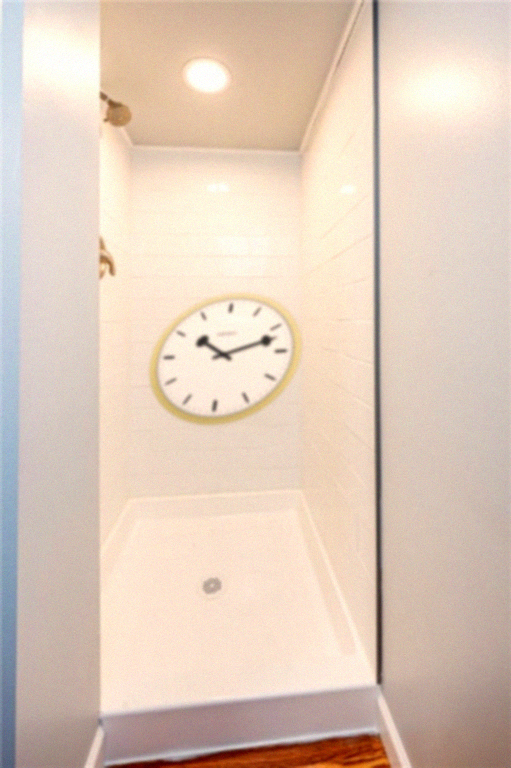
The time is **10:12**
